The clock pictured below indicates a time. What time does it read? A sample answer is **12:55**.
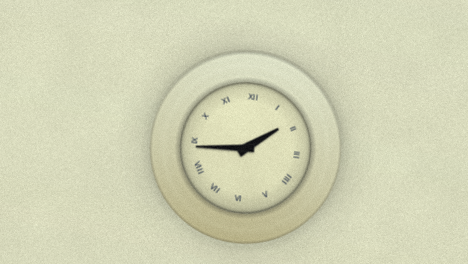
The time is **1:44**
